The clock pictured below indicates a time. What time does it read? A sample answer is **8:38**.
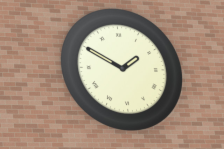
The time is **1:50**
